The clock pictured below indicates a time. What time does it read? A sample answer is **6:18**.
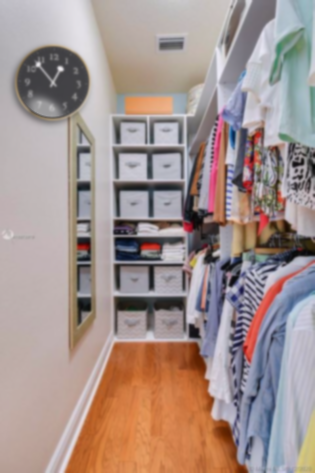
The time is **12:53**
